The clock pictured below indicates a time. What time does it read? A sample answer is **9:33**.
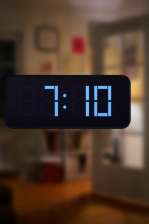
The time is **7:10**
